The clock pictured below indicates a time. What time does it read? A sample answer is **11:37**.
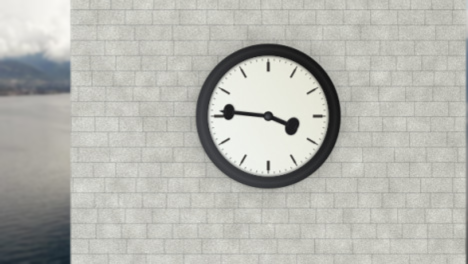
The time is **3:46**
